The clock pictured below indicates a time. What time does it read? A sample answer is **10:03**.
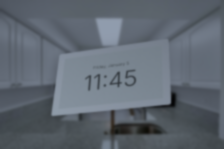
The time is **11:45**
